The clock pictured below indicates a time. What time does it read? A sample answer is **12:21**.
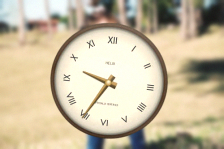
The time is **9:35**
